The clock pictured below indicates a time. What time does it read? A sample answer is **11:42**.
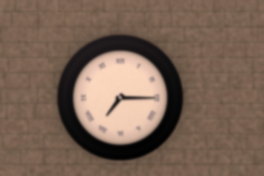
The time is **7:15**
